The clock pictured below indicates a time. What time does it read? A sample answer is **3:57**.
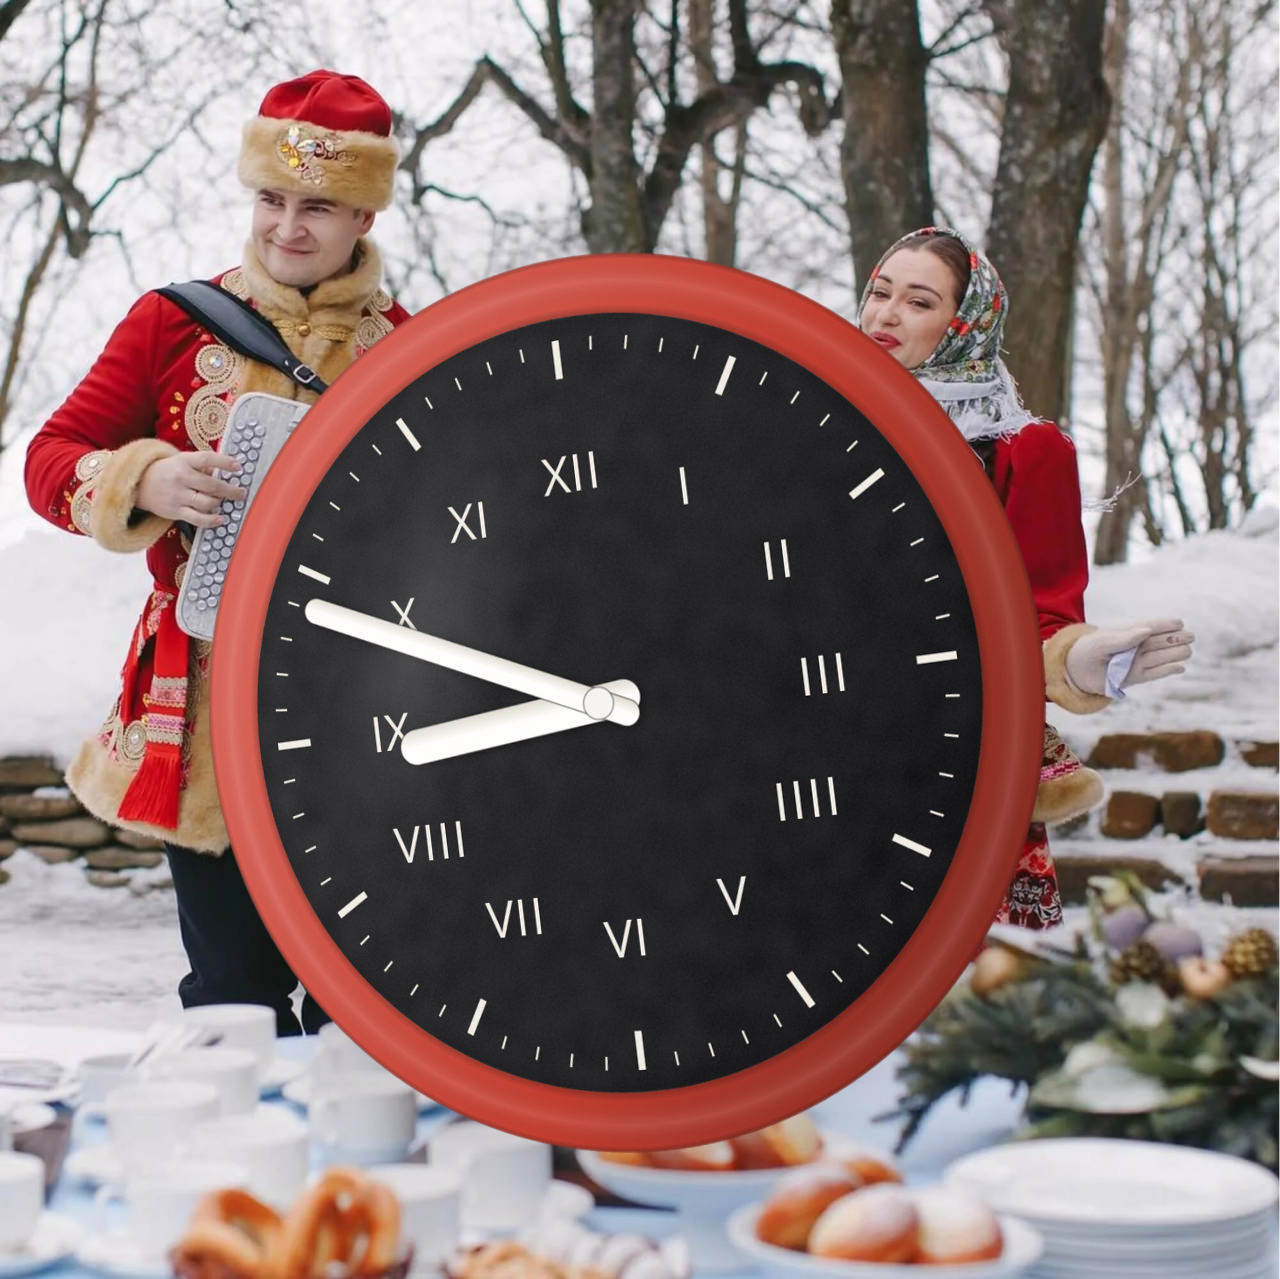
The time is **8:49**
